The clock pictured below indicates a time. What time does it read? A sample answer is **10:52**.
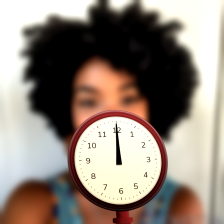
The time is **12:00**
